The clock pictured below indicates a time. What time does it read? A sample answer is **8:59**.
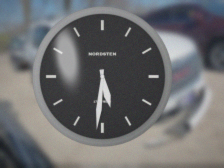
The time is **5:31**
